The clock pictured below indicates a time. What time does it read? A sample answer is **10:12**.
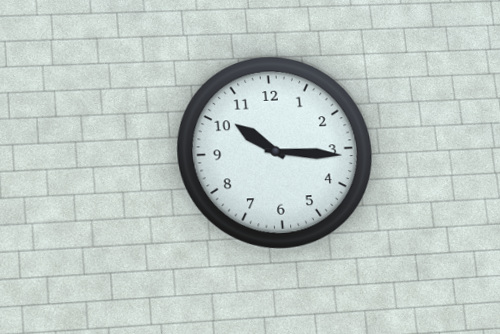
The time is **10:16**
